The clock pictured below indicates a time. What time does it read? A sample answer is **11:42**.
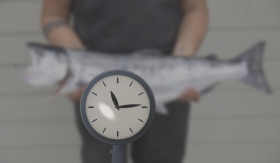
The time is **11:14**
